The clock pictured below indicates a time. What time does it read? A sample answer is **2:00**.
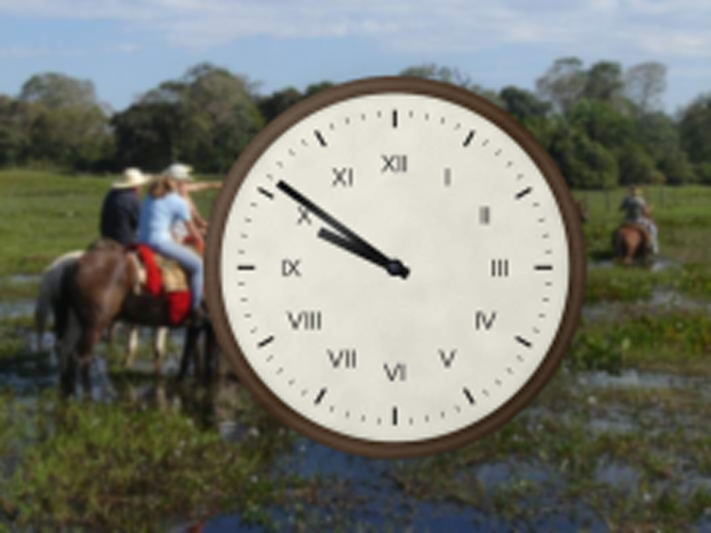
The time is **9:51**
